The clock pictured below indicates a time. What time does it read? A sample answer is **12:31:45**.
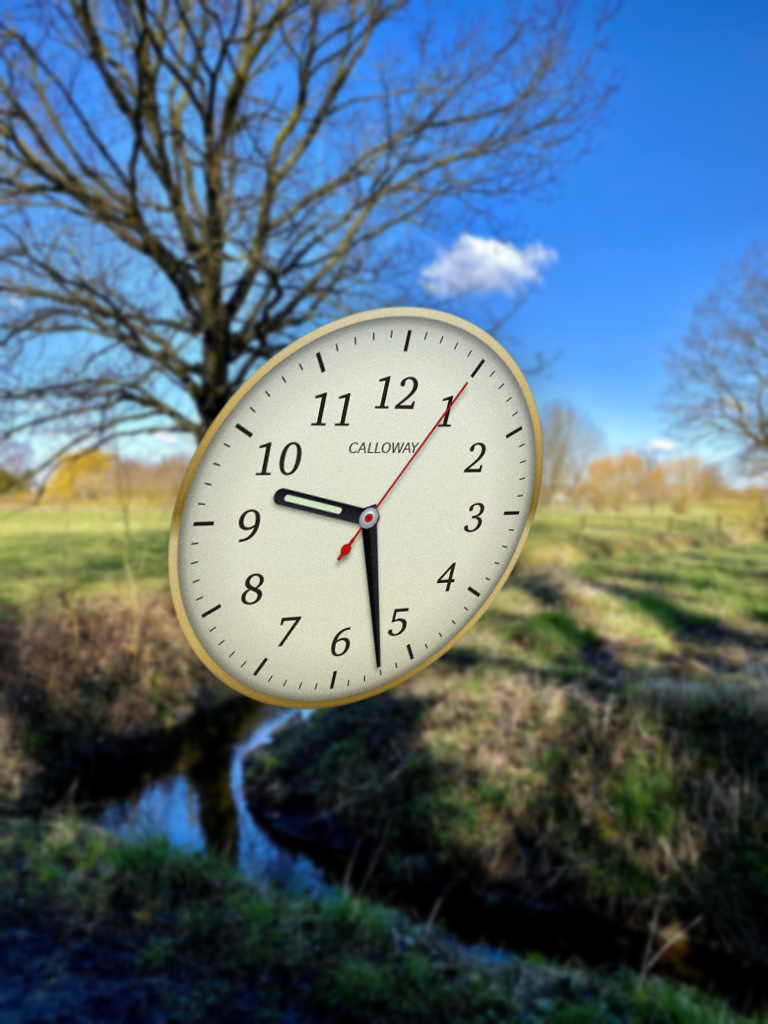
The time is **9:27:05**
